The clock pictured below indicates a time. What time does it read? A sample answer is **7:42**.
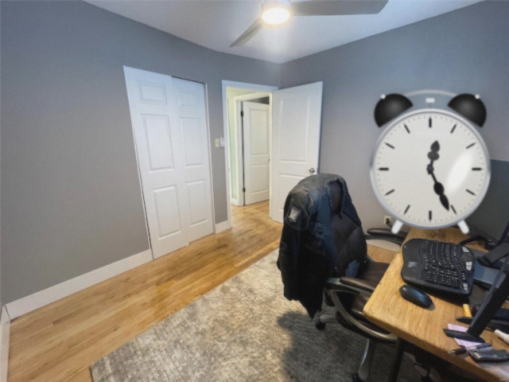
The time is **12:26**
